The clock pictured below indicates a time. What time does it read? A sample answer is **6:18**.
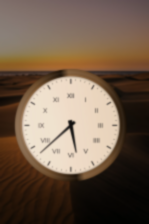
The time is **5:38**
